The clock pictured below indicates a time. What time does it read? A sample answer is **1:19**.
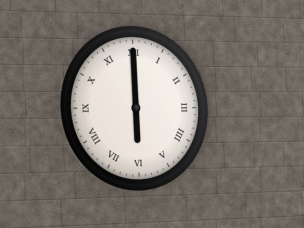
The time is **6:00**
